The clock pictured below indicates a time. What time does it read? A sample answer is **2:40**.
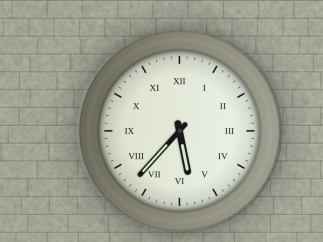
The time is **5:37**
